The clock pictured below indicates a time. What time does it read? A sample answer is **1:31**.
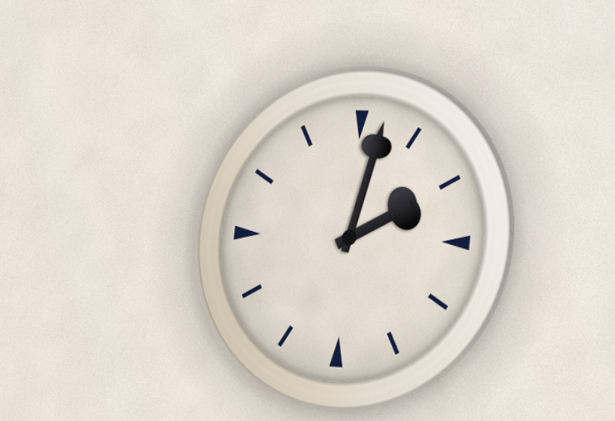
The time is **2:02**
